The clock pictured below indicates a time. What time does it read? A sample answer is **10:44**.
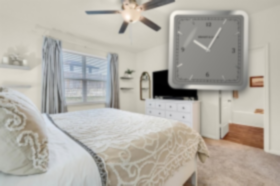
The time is **10:05**
